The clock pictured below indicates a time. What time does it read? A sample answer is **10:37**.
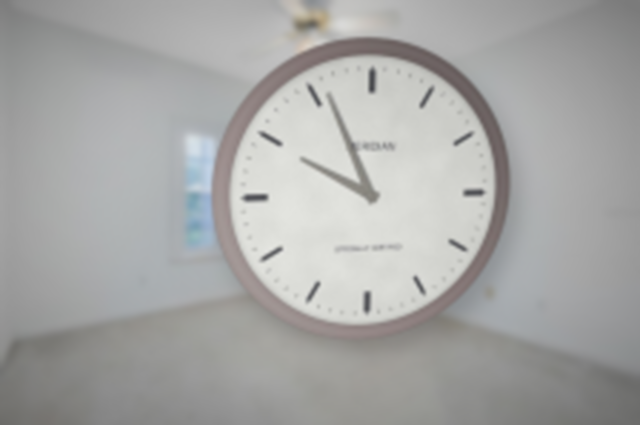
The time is **9:56**
